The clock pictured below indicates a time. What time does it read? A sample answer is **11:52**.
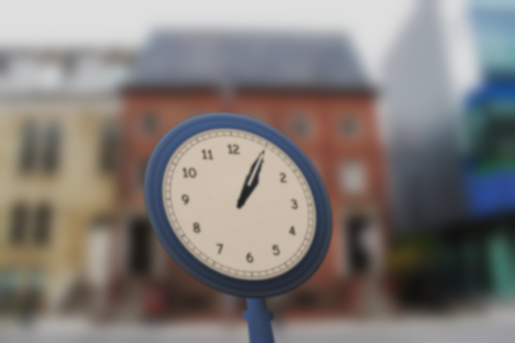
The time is **1:05**
